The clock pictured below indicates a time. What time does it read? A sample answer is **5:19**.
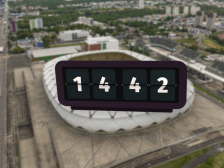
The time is **14:42**
